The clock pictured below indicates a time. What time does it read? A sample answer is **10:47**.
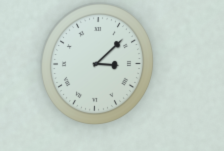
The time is **3:08**
